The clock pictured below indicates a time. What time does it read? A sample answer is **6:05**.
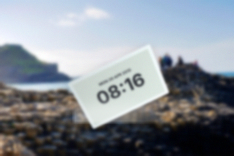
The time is **8:16**
